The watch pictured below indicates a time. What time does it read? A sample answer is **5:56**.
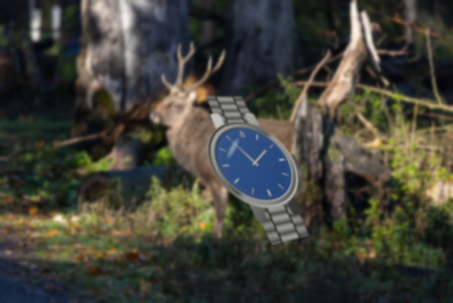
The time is **1:55**
